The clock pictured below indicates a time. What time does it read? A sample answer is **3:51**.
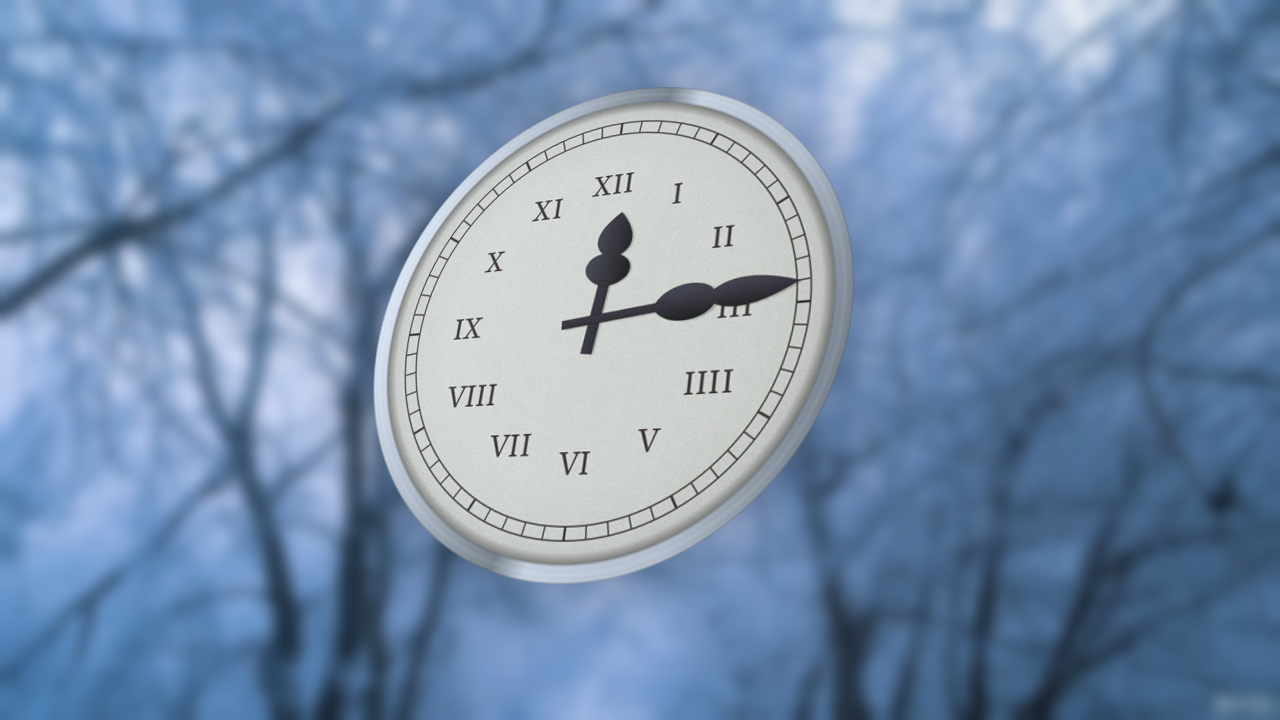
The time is **12:14**
